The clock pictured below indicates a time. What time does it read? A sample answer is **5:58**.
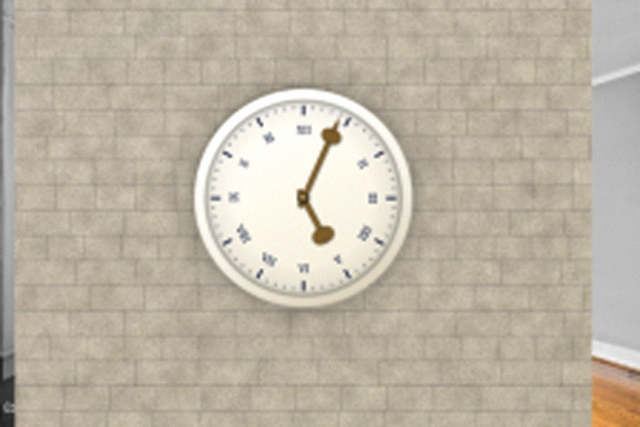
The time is **5:04**
